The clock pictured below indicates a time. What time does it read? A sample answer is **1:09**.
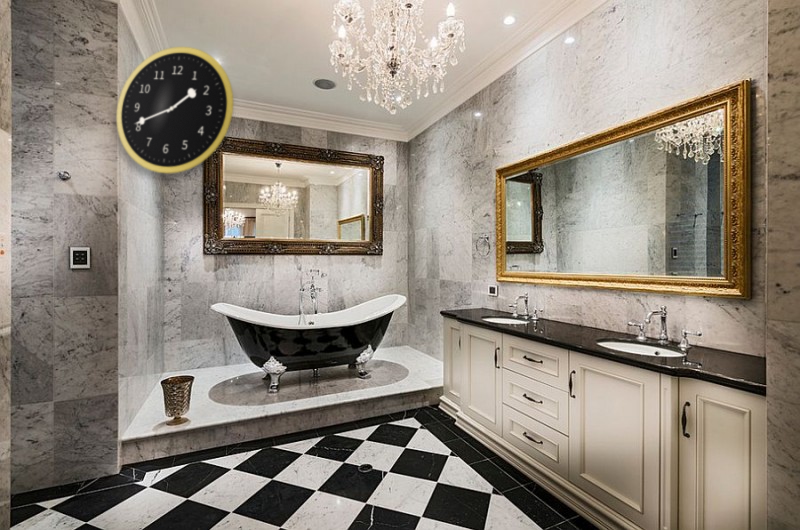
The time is **1:41**
